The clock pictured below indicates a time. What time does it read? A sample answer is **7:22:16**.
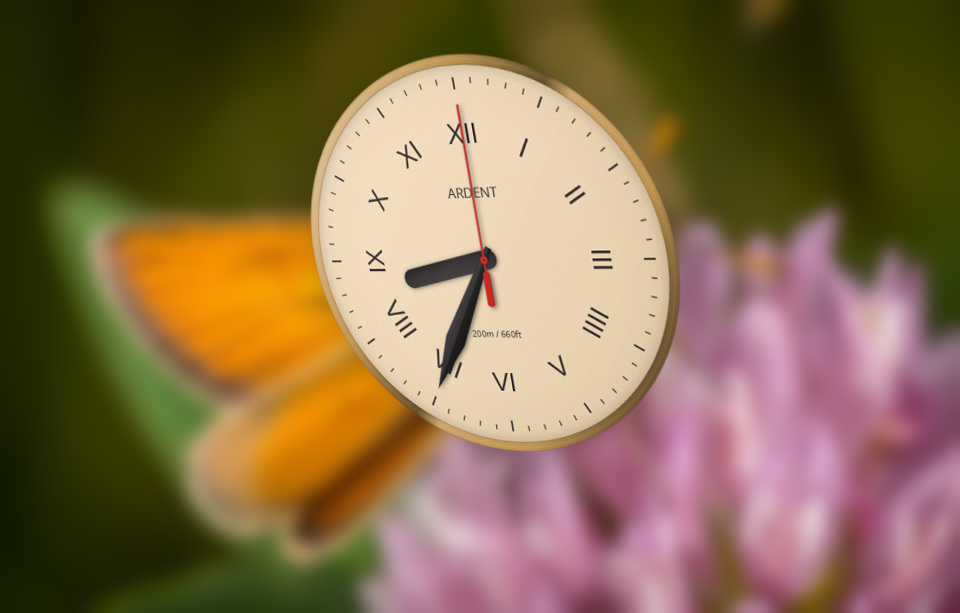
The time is **8:35:00**
